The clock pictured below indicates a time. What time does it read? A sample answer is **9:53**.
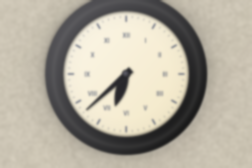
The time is **6:38**
